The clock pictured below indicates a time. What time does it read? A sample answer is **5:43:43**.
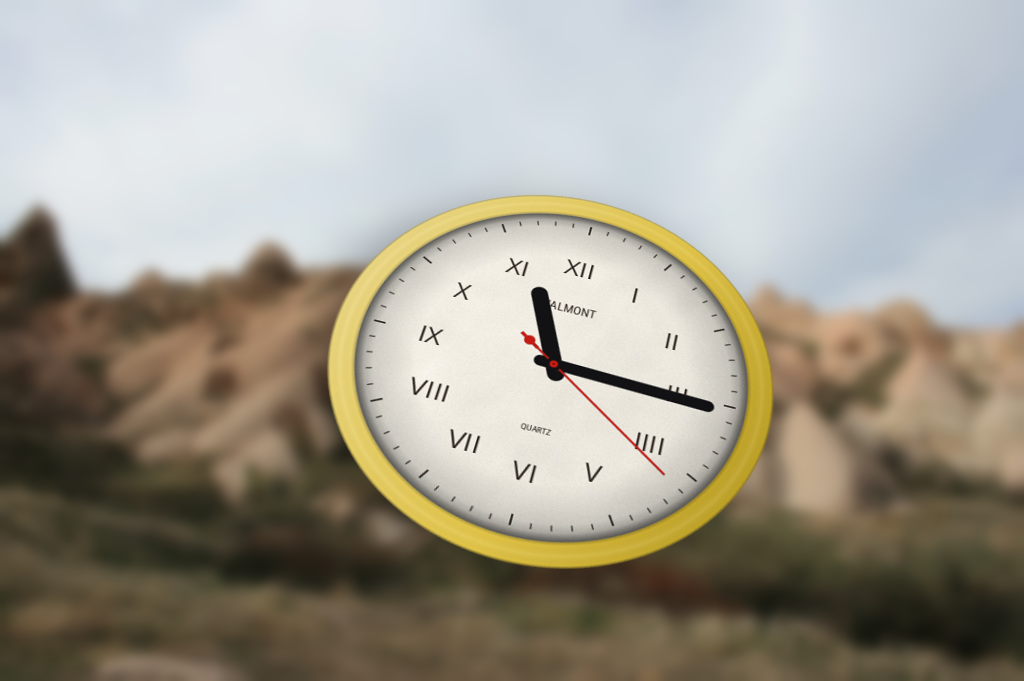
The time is **11:15:21**
